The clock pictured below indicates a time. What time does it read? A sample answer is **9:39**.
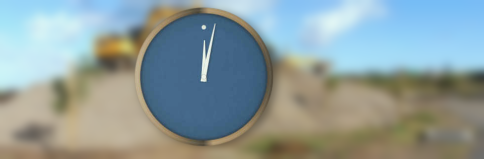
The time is **12:02**
